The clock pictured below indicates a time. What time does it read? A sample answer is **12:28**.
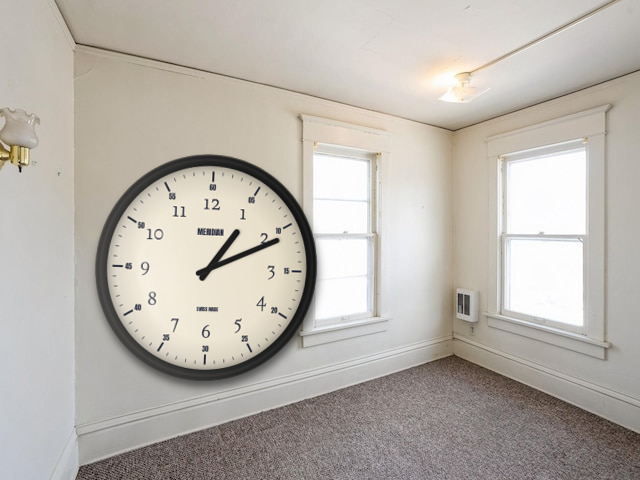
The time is **1:11**
